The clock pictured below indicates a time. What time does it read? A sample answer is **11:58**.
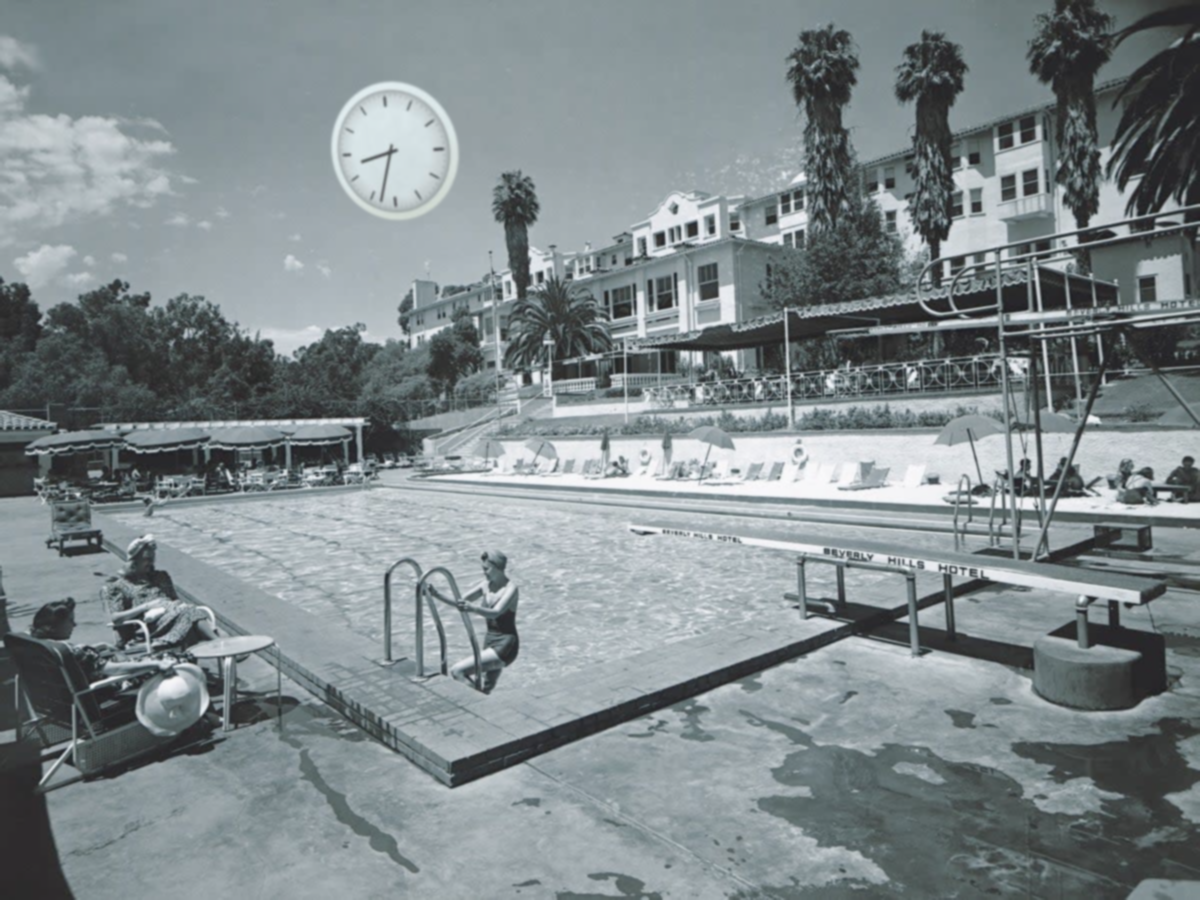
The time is **8:33**
